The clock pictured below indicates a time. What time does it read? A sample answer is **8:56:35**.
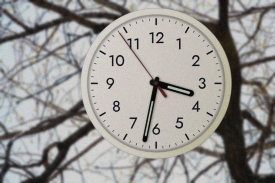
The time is **3:31:54**
